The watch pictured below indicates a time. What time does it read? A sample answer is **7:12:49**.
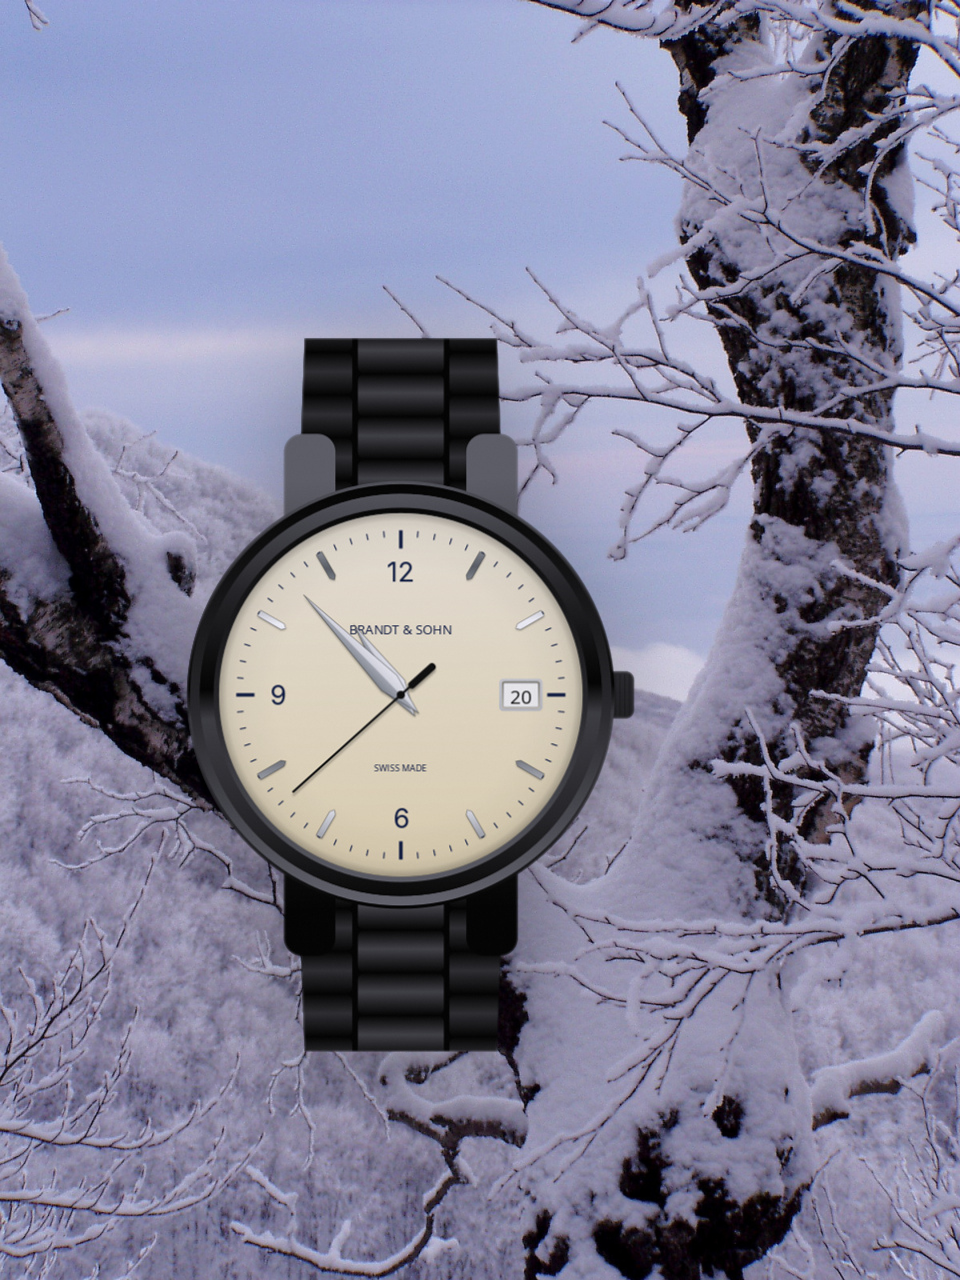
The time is **10:52:38**
